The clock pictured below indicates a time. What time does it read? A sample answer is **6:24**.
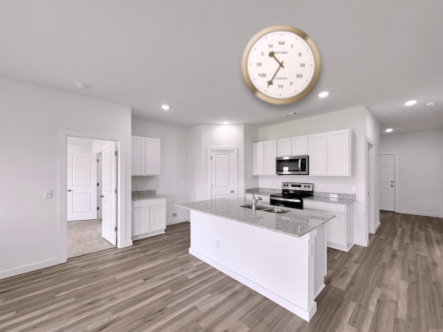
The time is **10:35**
